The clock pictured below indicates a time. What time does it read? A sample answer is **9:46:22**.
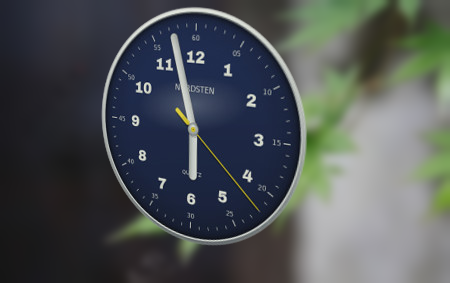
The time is **5:57:22**
